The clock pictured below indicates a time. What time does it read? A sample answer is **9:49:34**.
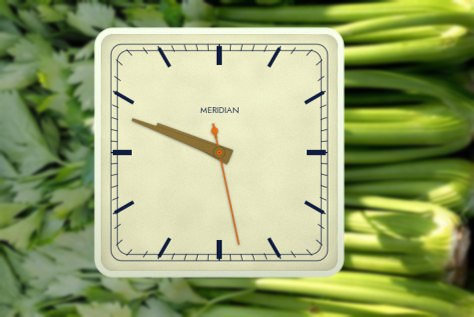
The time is **9:48:28**
